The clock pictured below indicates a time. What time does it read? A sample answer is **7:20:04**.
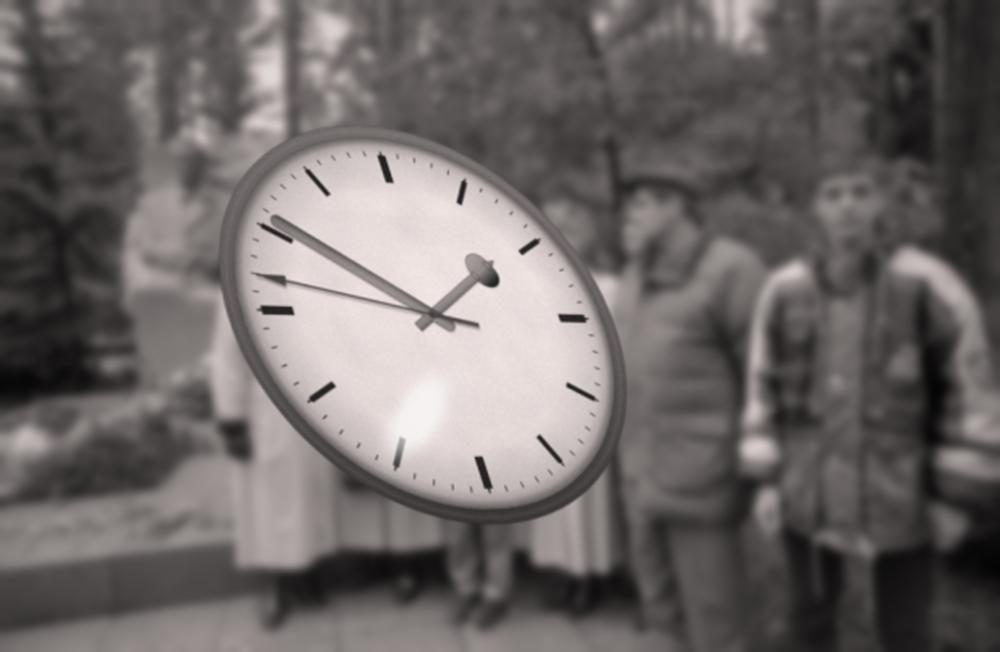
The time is **1:50:47**
